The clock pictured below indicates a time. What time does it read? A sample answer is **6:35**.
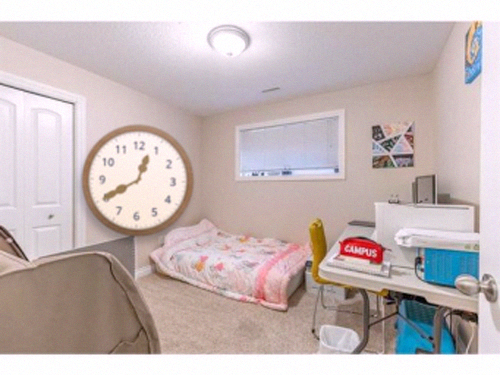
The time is **12:40**
